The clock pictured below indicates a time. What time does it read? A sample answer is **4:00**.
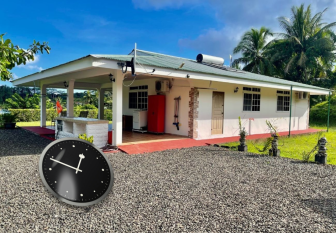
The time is **12:49**
